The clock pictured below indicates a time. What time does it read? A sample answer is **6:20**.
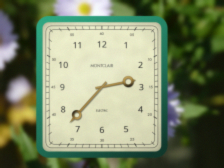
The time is **2:37**
